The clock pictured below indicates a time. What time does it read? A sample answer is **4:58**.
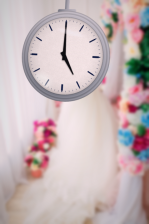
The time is **5:00**
